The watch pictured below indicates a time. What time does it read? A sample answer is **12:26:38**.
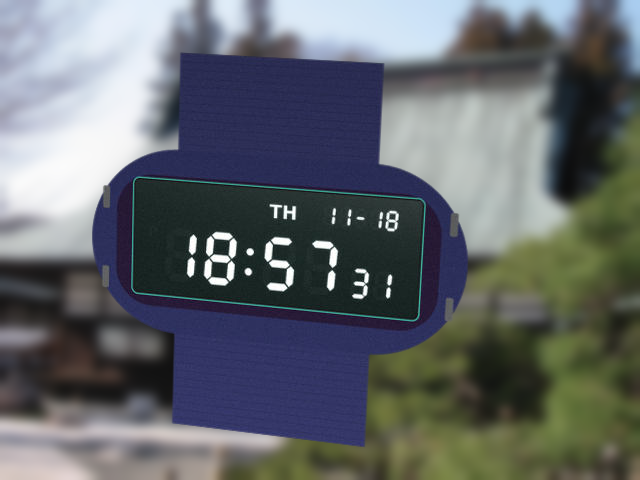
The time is **18:57:31**
